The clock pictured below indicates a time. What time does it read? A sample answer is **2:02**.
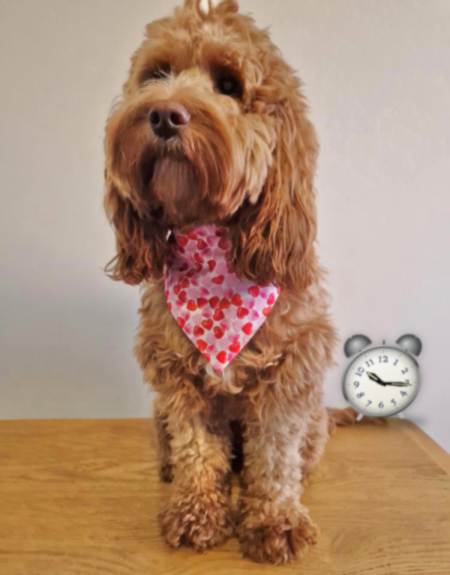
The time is **10:16**
